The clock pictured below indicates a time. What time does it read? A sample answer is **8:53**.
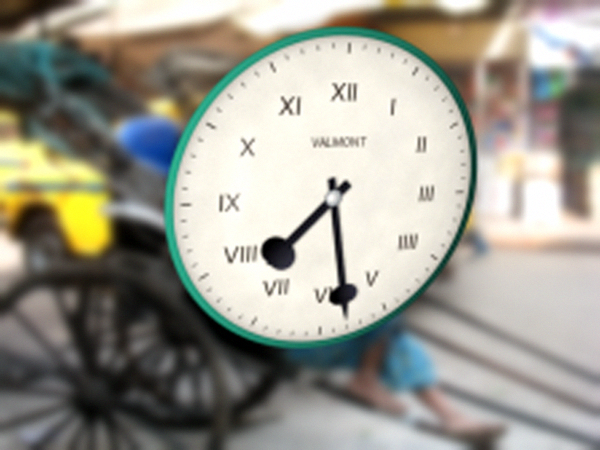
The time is **7:28**
